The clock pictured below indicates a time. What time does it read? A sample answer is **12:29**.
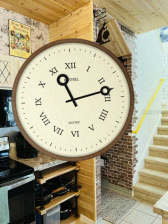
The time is **11:13**
